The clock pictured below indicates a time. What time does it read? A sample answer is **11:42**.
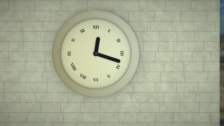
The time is **12:18**
